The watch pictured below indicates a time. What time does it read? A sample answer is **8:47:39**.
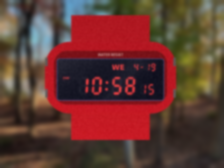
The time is **10:58:15**
